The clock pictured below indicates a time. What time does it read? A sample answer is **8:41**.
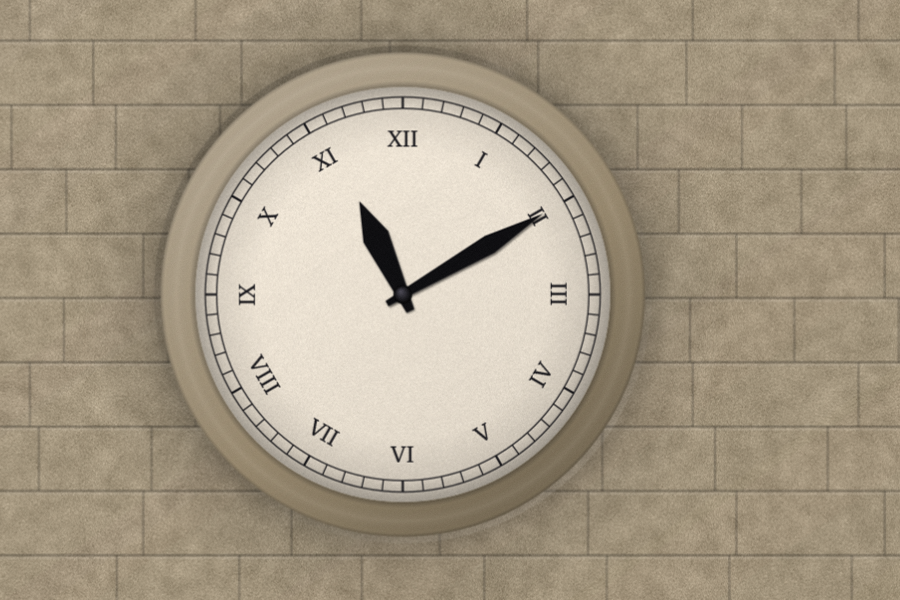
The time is **11:10**
